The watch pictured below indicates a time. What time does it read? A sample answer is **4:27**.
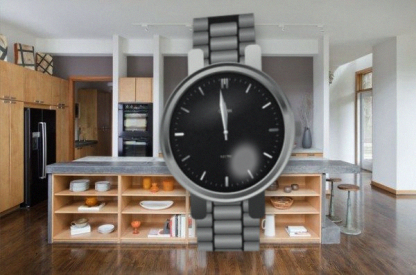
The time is **11:59**
